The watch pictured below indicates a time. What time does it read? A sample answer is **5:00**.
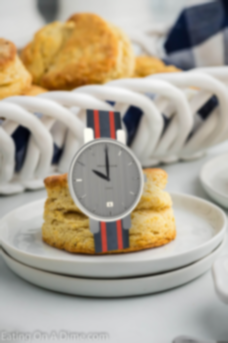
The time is **10:00**
